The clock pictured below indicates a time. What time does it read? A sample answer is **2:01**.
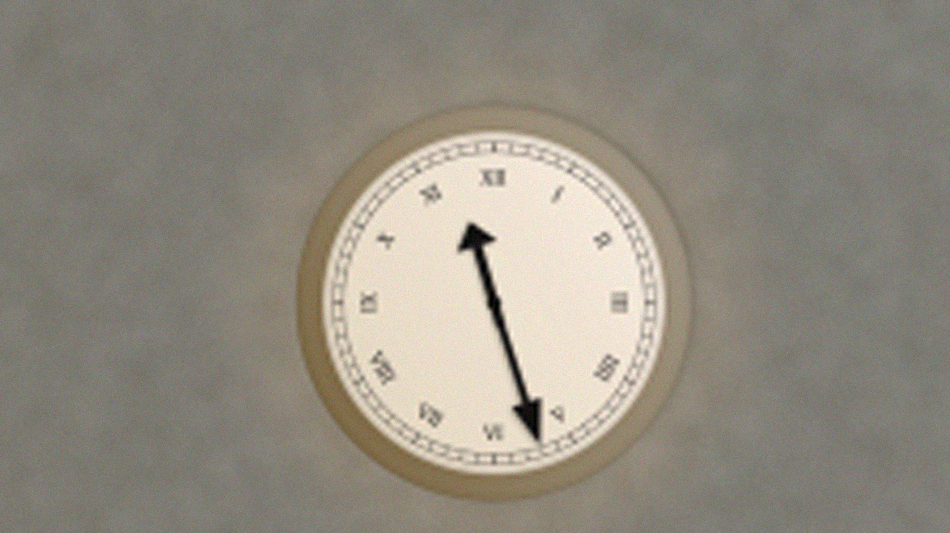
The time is **11:27**
